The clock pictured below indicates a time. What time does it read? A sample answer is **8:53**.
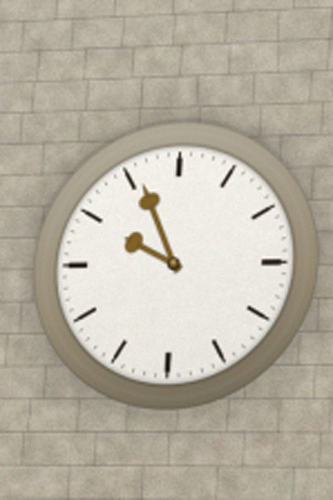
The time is **9:56**
